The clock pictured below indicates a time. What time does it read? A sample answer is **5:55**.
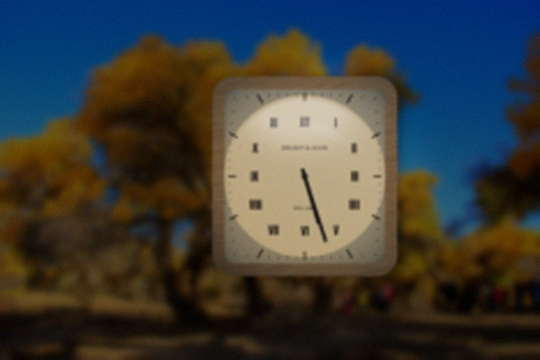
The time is **5:27**
